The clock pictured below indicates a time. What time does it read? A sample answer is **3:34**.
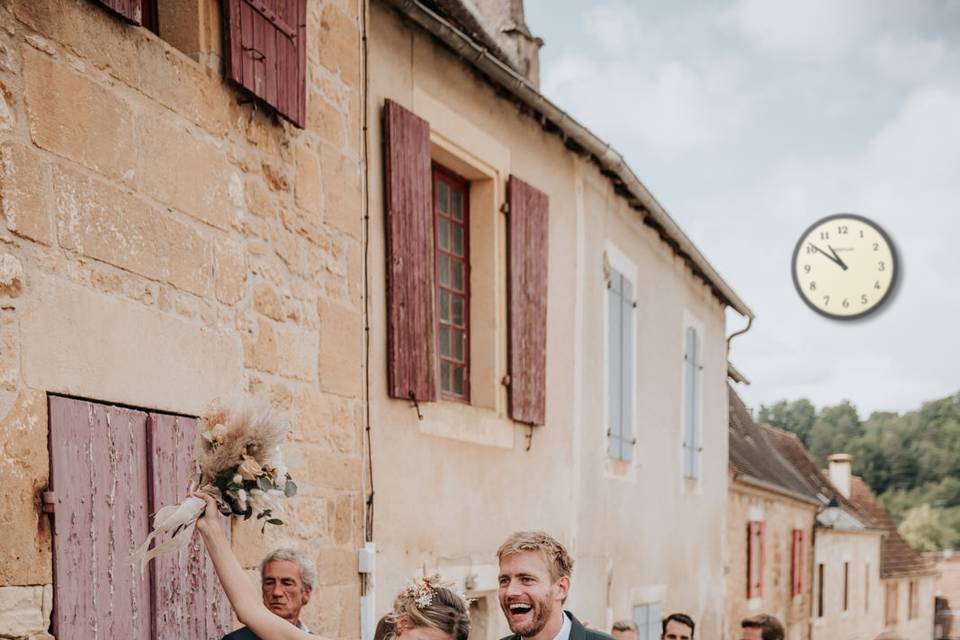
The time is **10:51**
